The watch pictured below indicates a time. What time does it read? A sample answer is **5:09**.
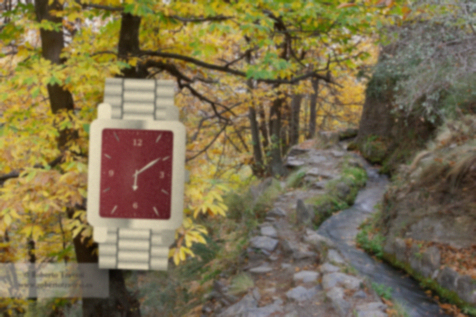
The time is **6:09**
